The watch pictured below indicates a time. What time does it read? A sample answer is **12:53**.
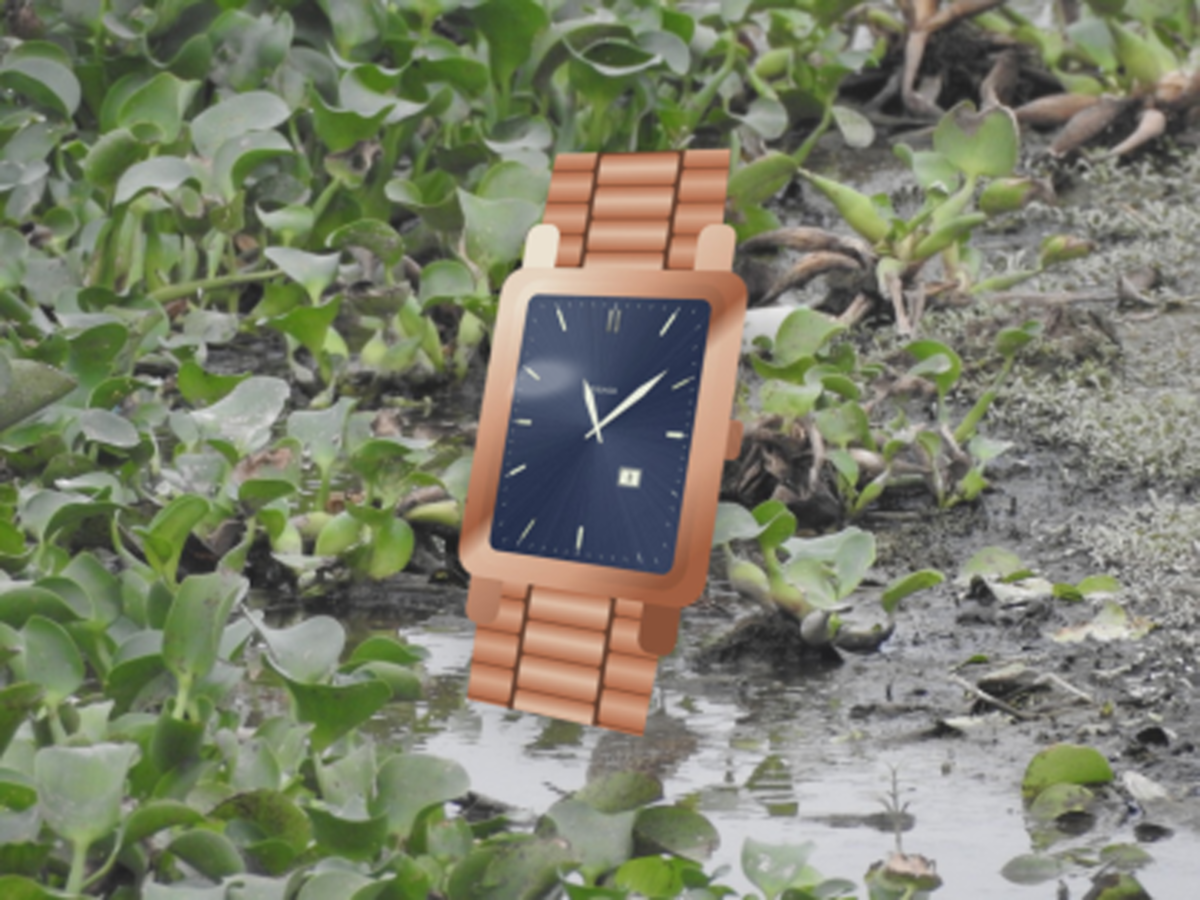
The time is **11:08**
